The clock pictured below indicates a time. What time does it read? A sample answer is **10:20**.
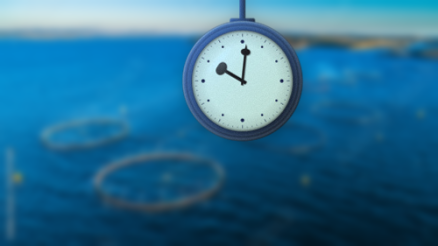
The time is **10:01**
